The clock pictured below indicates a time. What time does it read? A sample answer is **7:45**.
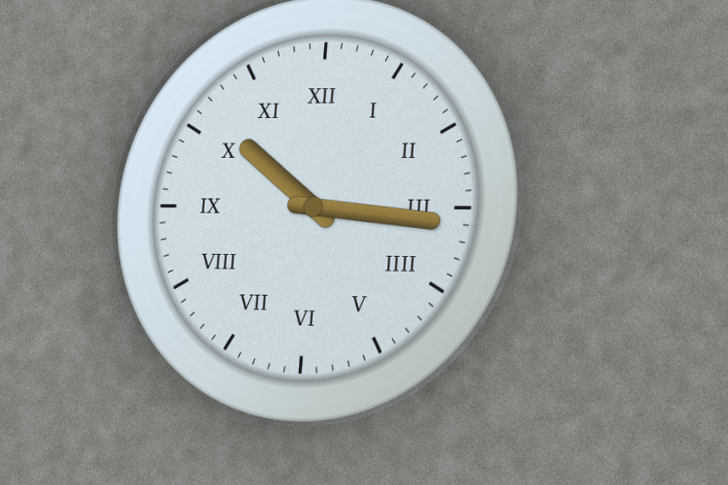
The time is **10:16**
